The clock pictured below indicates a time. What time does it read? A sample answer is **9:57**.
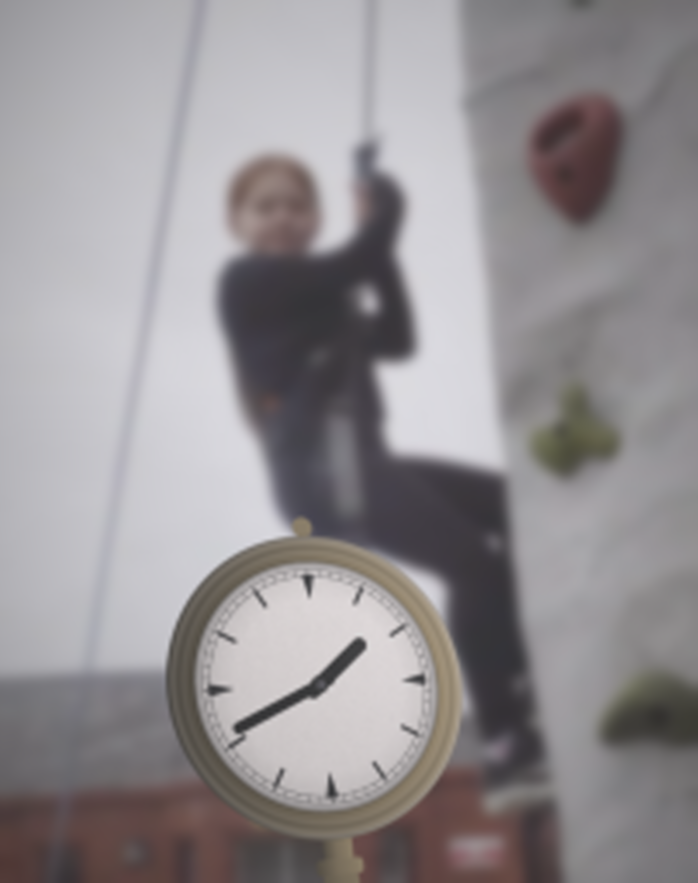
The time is **1:41**
